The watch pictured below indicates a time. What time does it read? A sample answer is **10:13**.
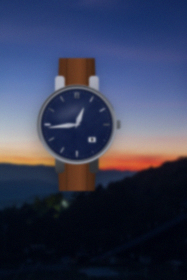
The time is **12:44**
